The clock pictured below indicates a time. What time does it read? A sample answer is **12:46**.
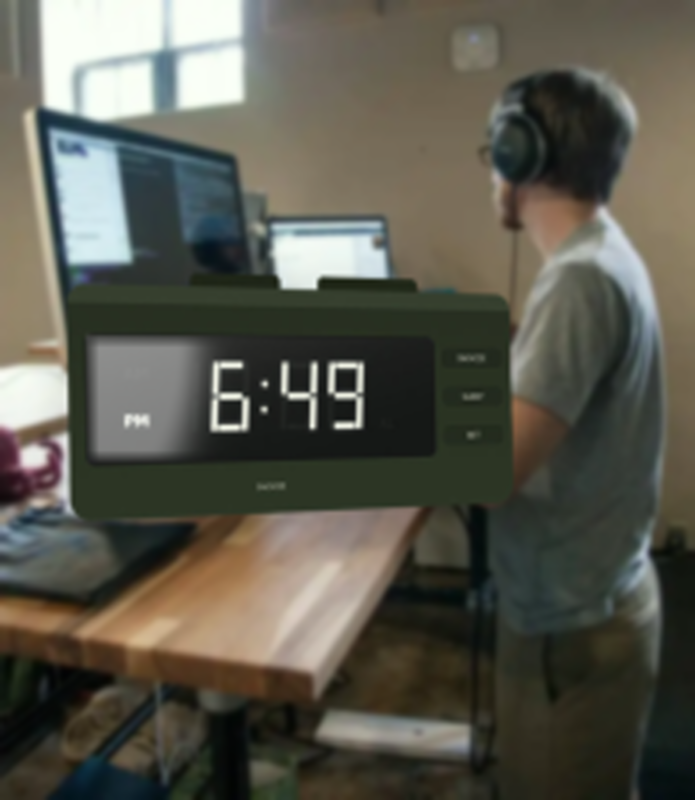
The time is **6:49**
